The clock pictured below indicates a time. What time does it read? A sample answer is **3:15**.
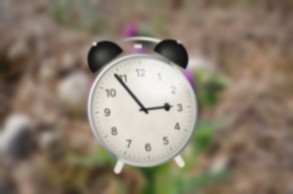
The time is **2:54**
